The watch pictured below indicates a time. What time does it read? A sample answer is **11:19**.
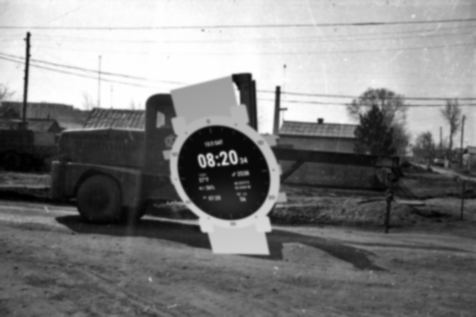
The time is **8:20**
